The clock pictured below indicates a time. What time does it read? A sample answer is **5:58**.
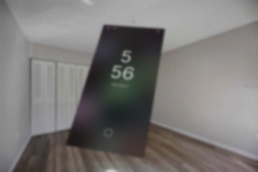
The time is **5:56**
